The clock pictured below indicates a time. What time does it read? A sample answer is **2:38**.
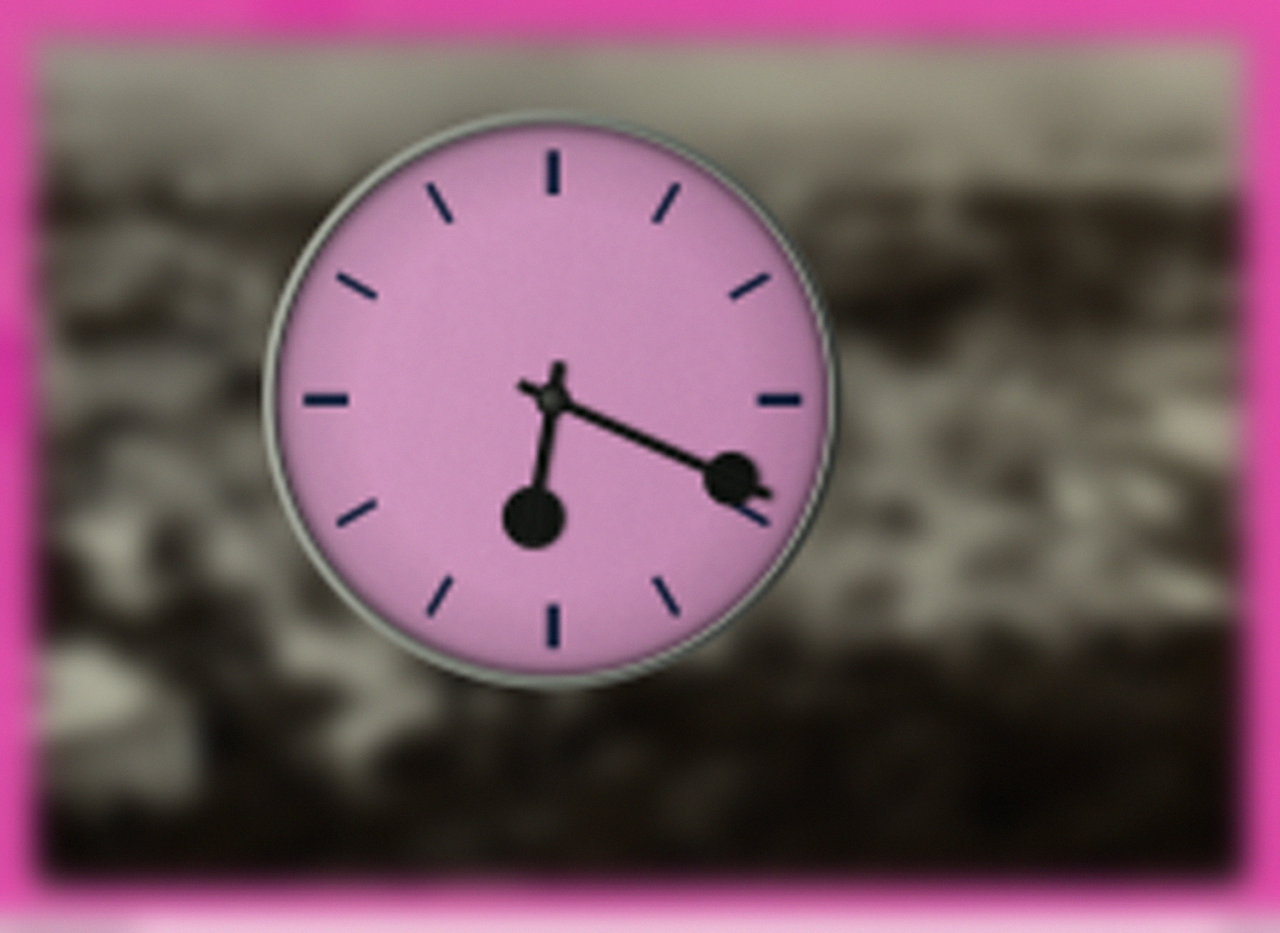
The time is **6:19**
